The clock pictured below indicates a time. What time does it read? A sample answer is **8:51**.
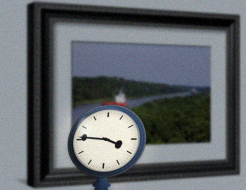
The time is **3:46**
